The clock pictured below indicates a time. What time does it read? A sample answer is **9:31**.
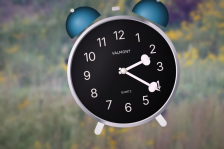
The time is **2:21**
